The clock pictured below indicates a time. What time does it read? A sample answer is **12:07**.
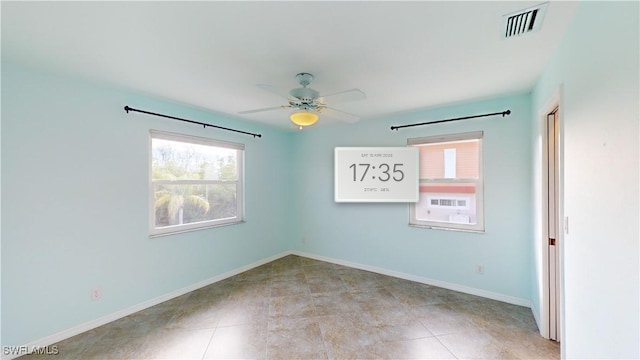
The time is **17:35**
